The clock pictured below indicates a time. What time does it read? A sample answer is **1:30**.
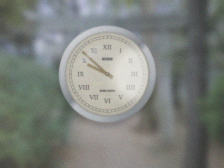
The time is **9:52**
